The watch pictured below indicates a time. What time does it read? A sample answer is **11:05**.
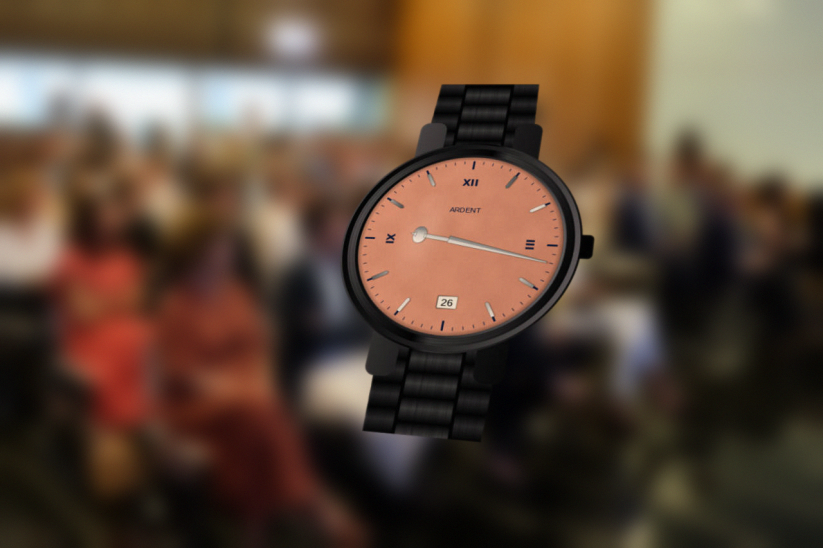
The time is **9:17**
